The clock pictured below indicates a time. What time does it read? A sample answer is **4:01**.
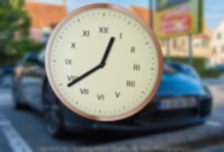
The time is **12:39**
